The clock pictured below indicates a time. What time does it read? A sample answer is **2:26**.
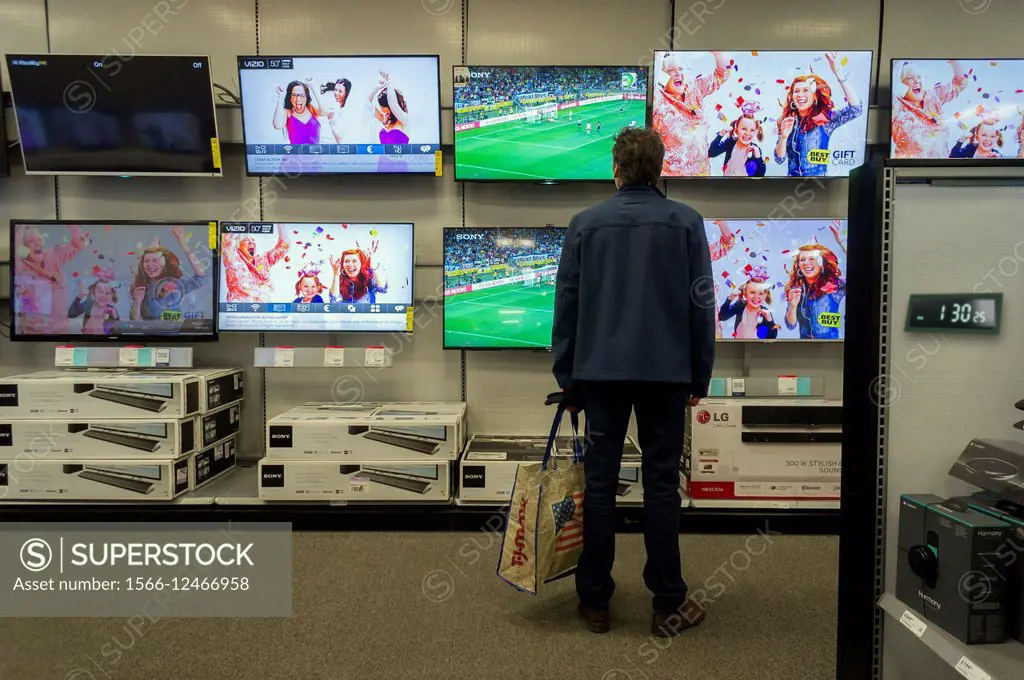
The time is **1:30**
